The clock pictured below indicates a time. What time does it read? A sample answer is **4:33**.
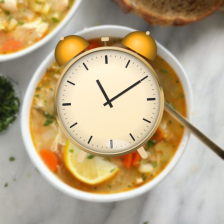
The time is **11:10**
